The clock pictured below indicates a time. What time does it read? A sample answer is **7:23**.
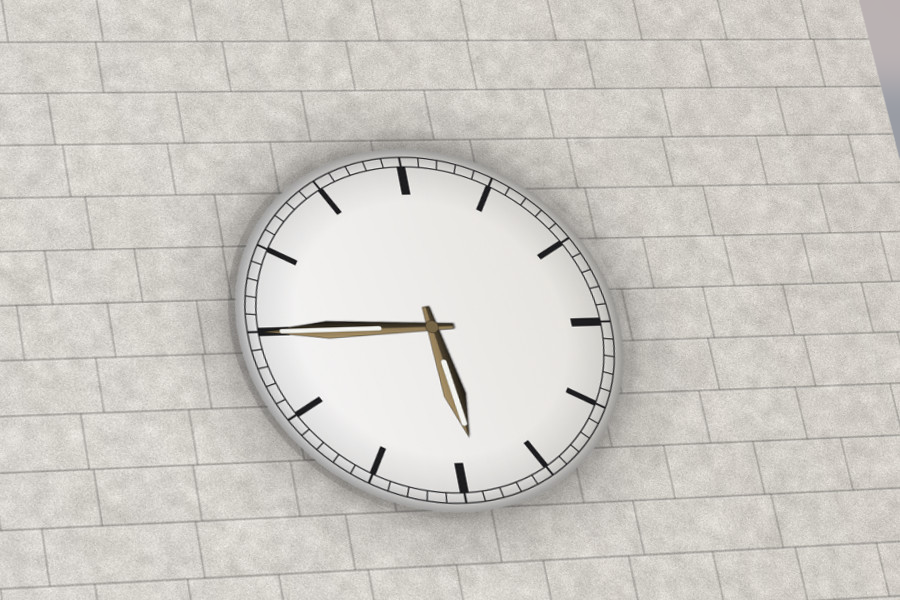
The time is **5:45**
